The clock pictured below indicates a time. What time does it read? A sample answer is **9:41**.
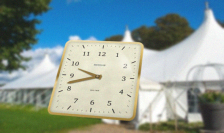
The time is **9:42**
